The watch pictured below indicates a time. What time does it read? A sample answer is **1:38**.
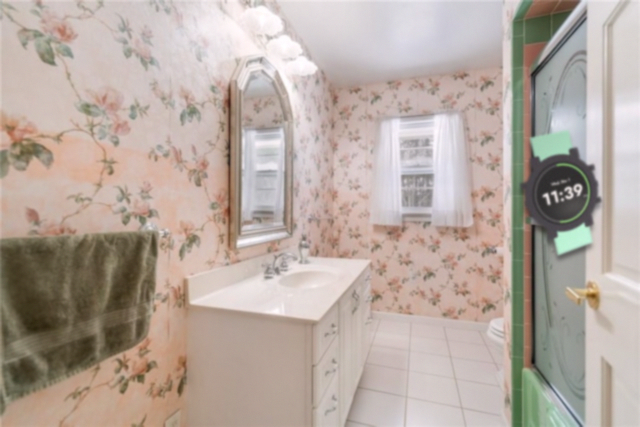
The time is **11:39**
